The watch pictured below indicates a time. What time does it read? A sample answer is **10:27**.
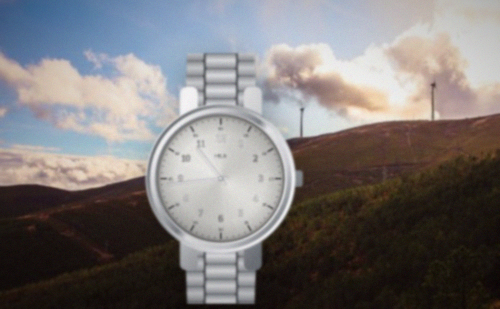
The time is **10:44**
